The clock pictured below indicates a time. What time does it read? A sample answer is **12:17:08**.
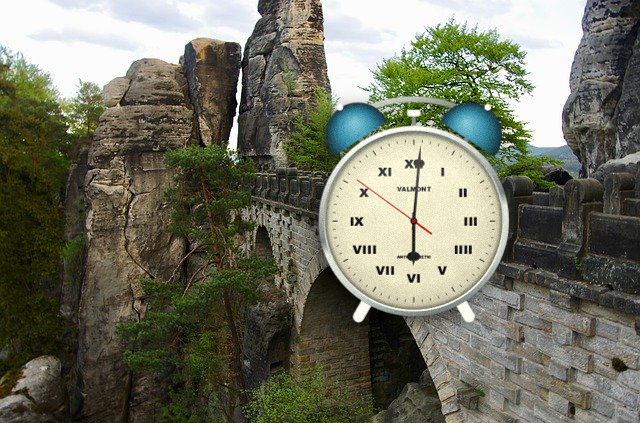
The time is **6:00:51**
